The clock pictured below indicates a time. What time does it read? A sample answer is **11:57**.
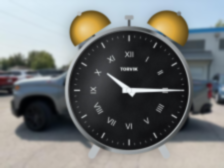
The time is **10:15**
